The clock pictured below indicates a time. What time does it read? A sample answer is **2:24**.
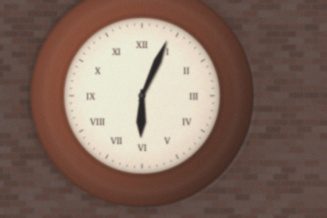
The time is **6:04**
